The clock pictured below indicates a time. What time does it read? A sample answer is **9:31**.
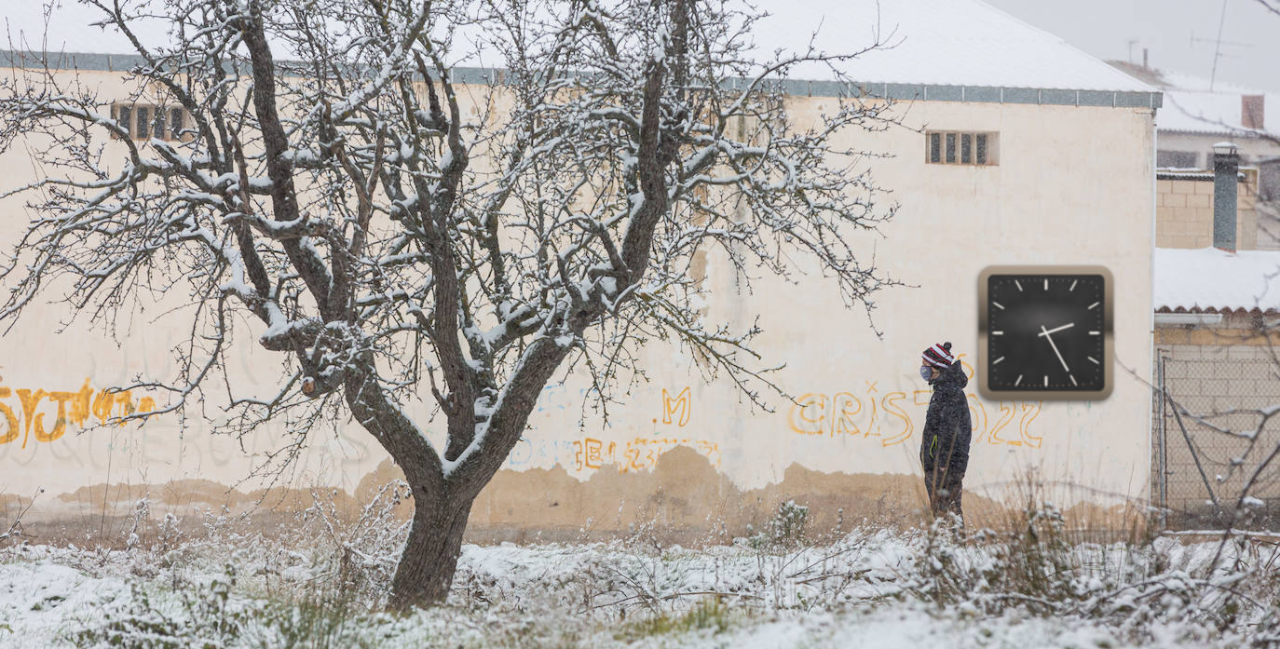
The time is **2:25**
